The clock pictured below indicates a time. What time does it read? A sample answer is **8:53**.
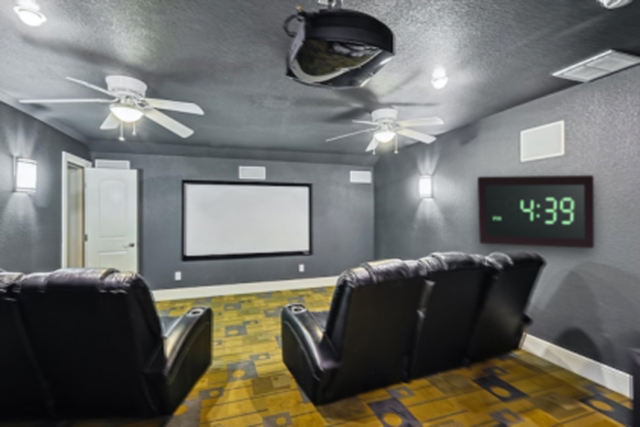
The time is **4:39**
